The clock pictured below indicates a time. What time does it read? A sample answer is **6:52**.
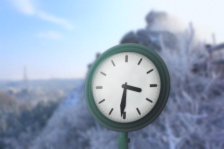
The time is **3:31**
